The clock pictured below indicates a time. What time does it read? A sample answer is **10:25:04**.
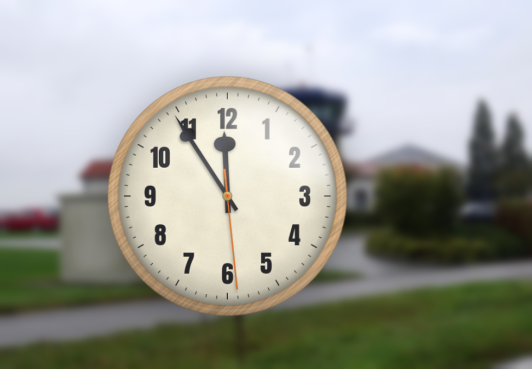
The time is **11:54:29**
